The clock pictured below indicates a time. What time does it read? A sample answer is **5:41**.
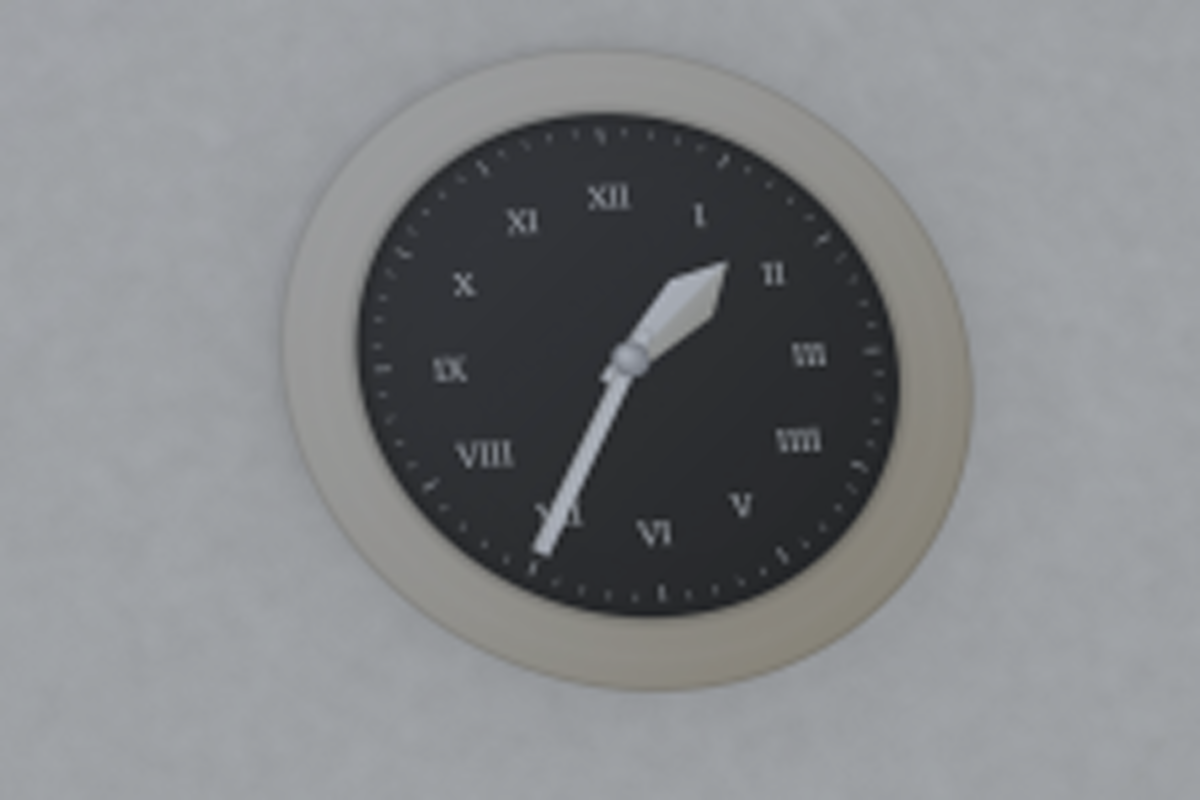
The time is **1:35**
